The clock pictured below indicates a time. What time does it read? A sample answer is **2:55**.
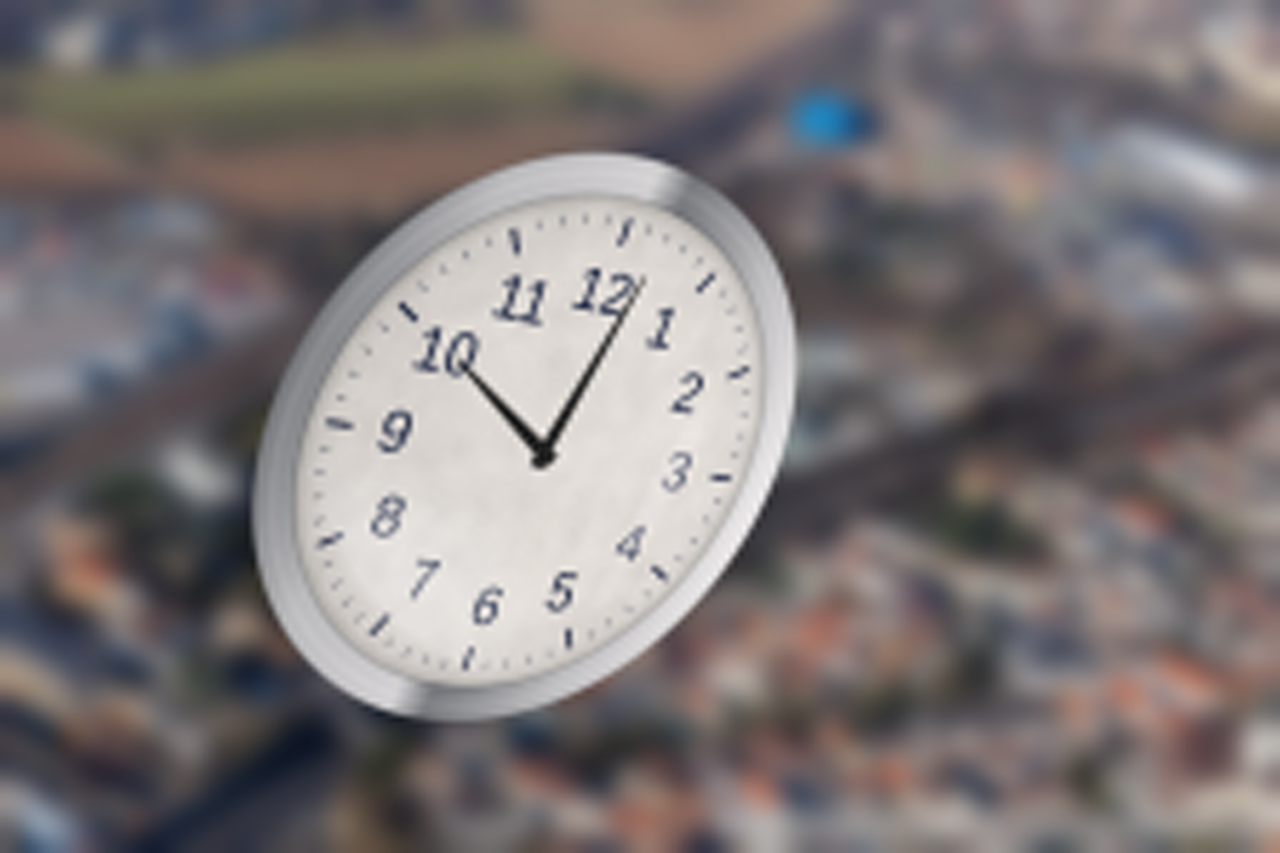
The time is **10:02**
